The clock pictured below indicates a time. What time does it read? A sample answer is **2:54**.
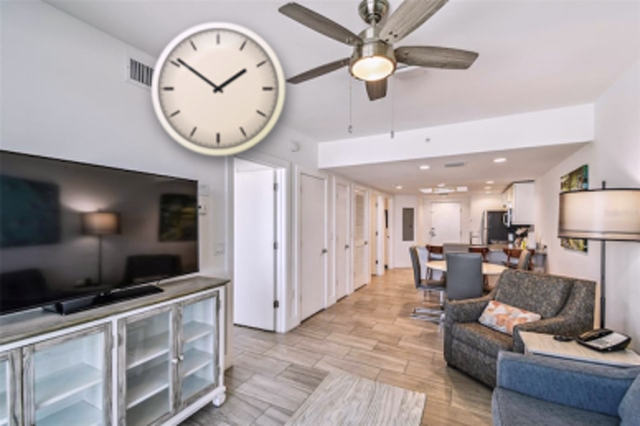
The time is **1:51**
